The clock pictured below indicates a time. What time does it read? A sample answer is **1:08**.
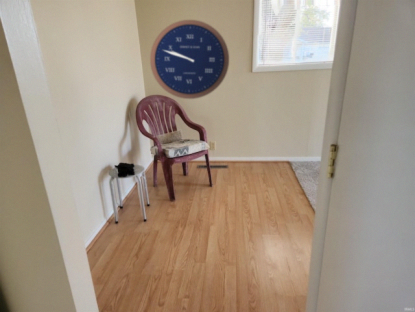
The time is **9:48**
